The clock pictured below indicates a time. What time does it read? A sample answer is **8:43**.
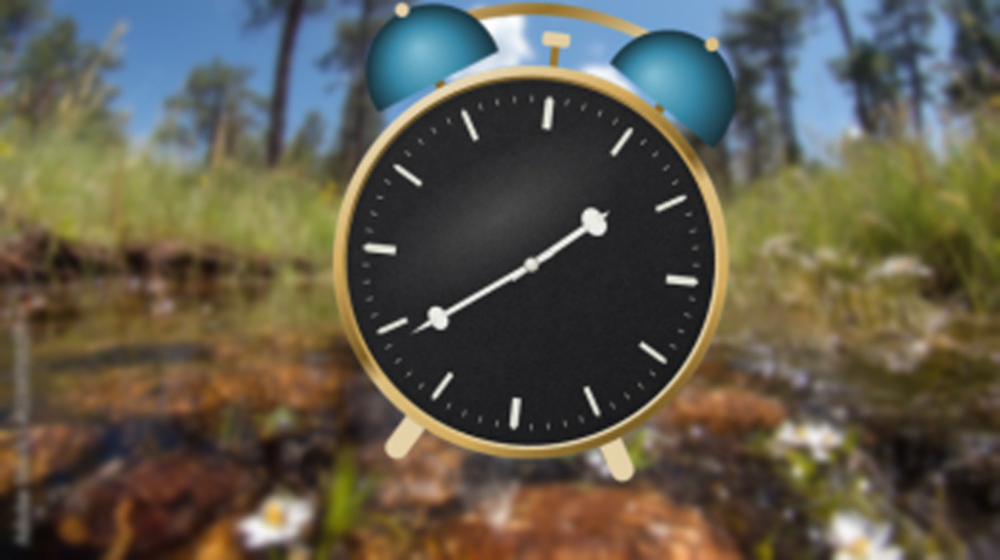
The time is **1:39**
